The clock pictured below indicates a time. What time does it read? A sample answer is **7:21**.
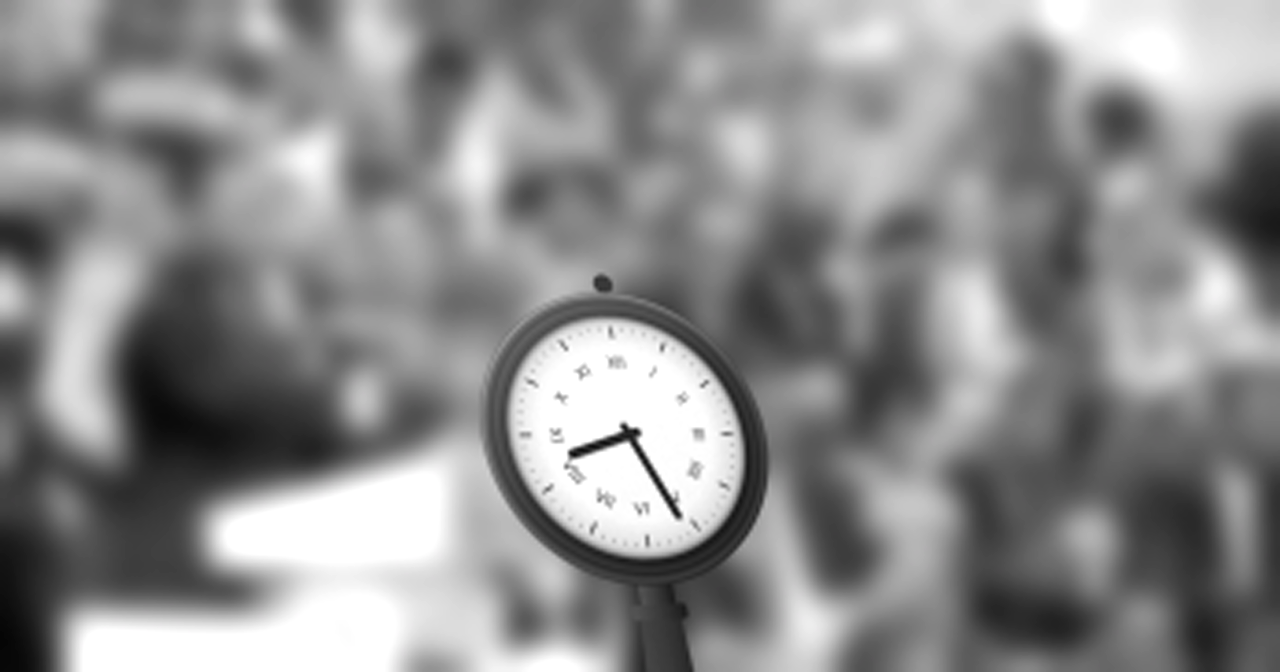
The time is **8:26**
